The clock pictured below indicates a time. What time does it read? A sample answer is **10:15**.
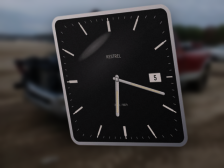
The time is **6:18**
